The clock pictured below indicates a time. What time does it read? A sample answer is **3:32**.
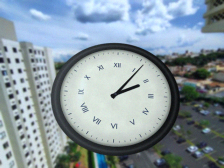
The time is **2:06**
